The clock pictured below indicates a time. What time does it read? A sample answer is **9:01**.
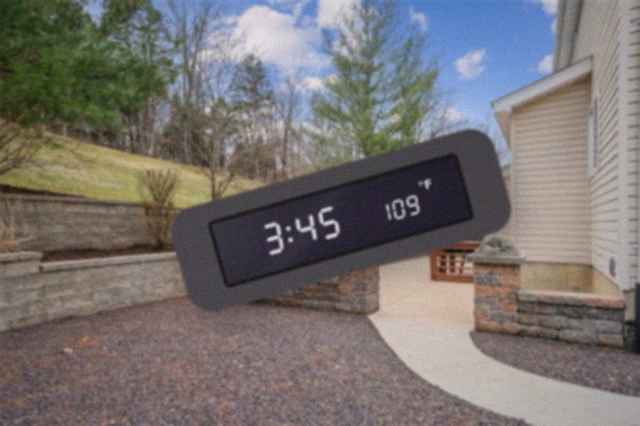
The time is **3:45**
